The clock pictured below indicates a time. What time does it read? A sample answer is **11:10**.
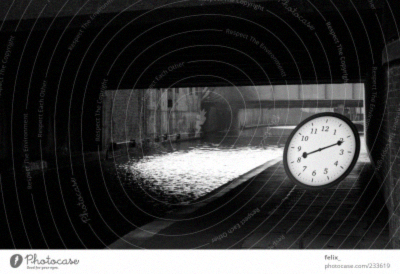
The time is **8:11**
